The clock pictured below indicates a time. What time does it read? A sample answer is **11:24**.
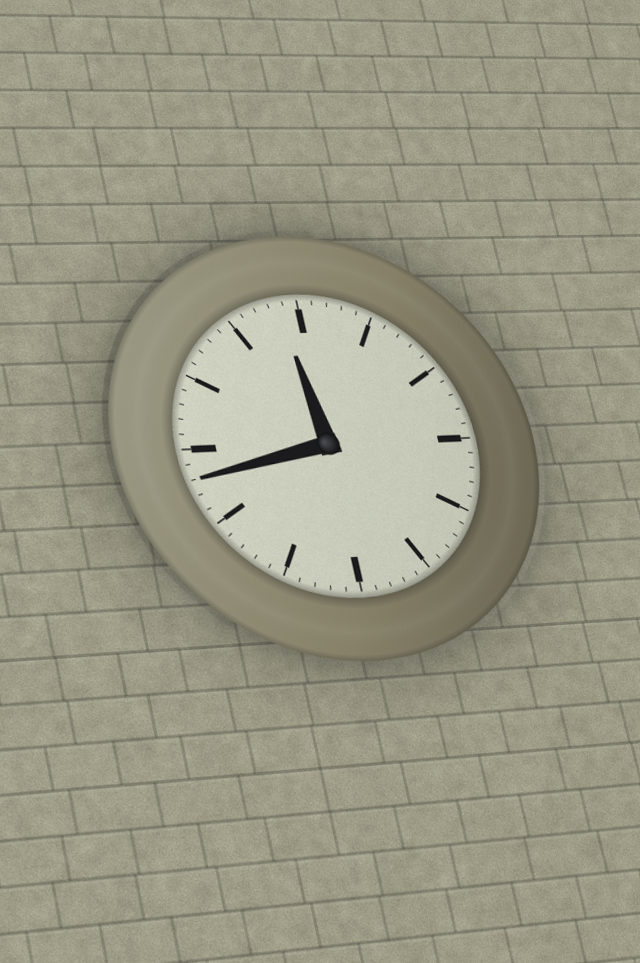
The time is **11:43**
